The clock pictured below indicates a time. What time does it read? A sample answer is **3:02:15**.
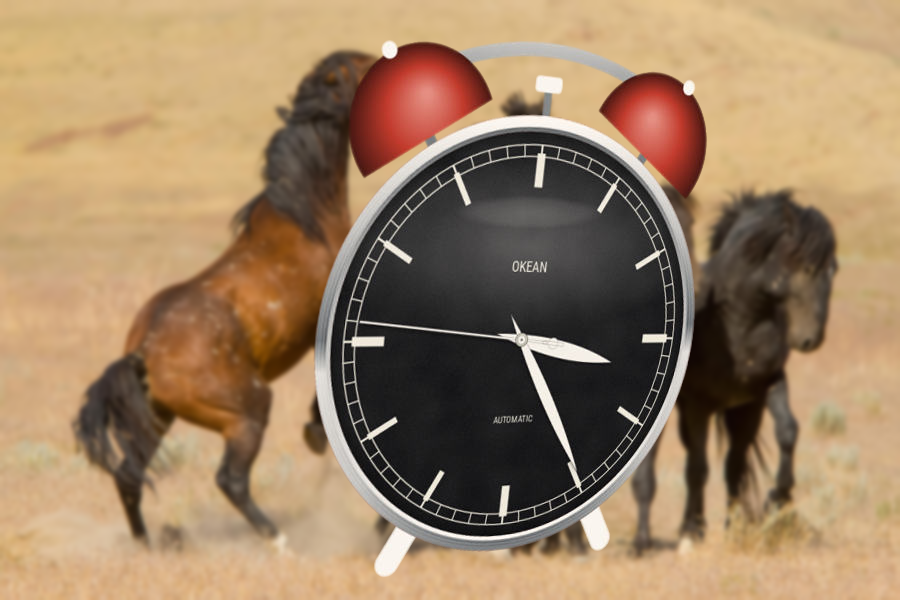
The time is **3:24:46**
